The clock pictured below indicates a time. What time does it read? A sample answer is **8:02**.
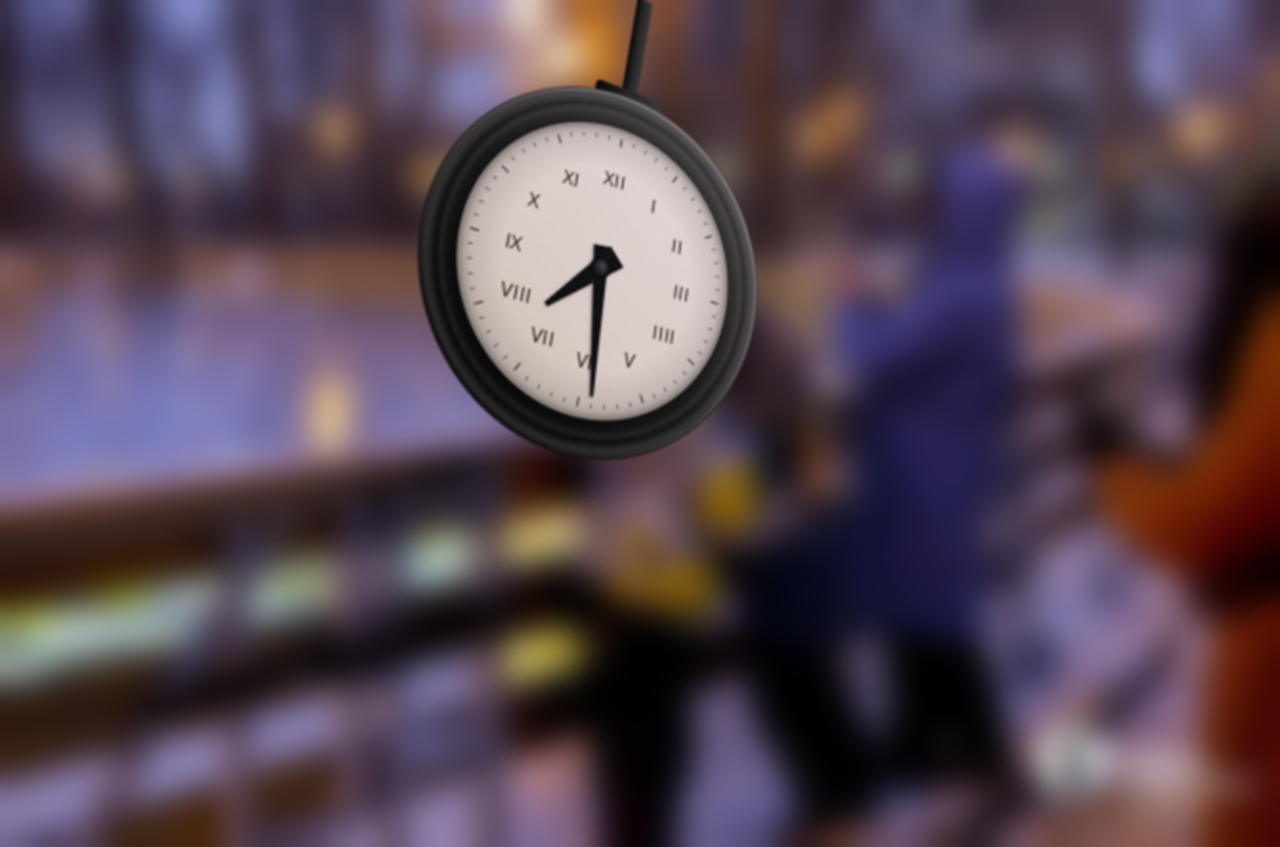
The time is **7:29**
